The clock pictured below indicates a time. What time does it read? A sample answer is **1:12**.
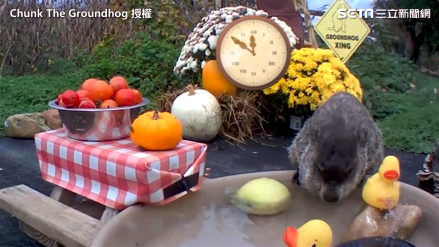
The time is **11:51**
